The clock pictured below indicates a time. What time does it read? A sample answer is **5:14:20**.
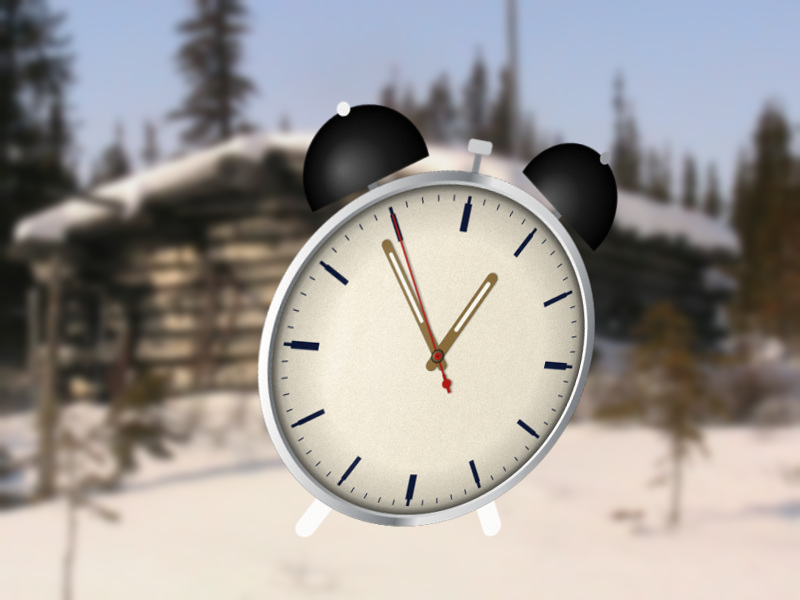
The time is **12:53:55**
